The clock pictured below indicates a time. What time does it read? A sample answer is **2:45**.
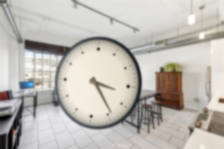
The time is **3:24**
